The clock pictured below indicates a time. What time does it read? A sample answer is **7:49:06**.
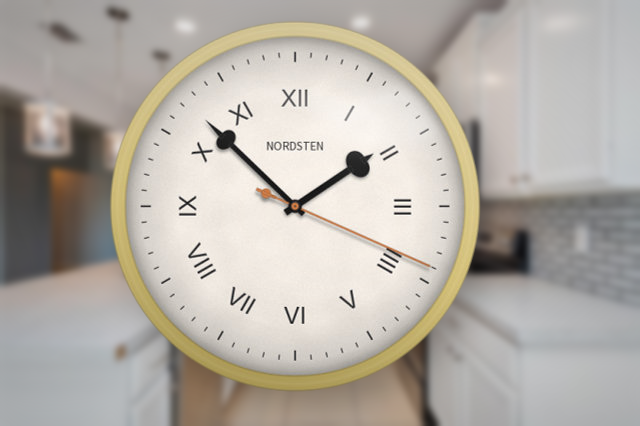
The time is **1:52:19**
